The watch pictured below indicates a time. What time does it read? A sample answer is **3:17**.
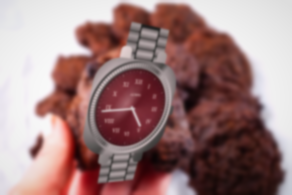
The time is **4:44**
